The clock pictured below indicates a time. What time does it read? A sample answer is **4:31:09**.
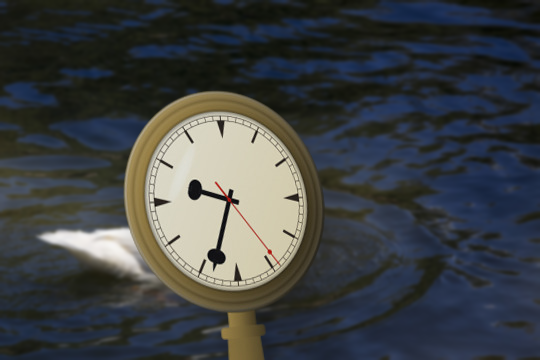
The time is **9:33:24**
